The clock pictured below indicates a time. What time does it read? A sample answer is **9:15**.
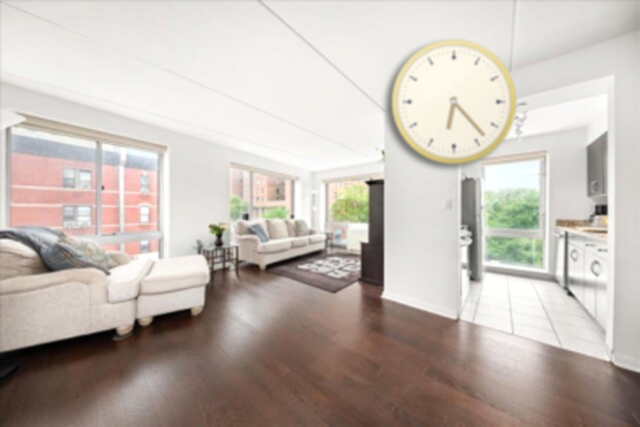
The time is **6:23**
